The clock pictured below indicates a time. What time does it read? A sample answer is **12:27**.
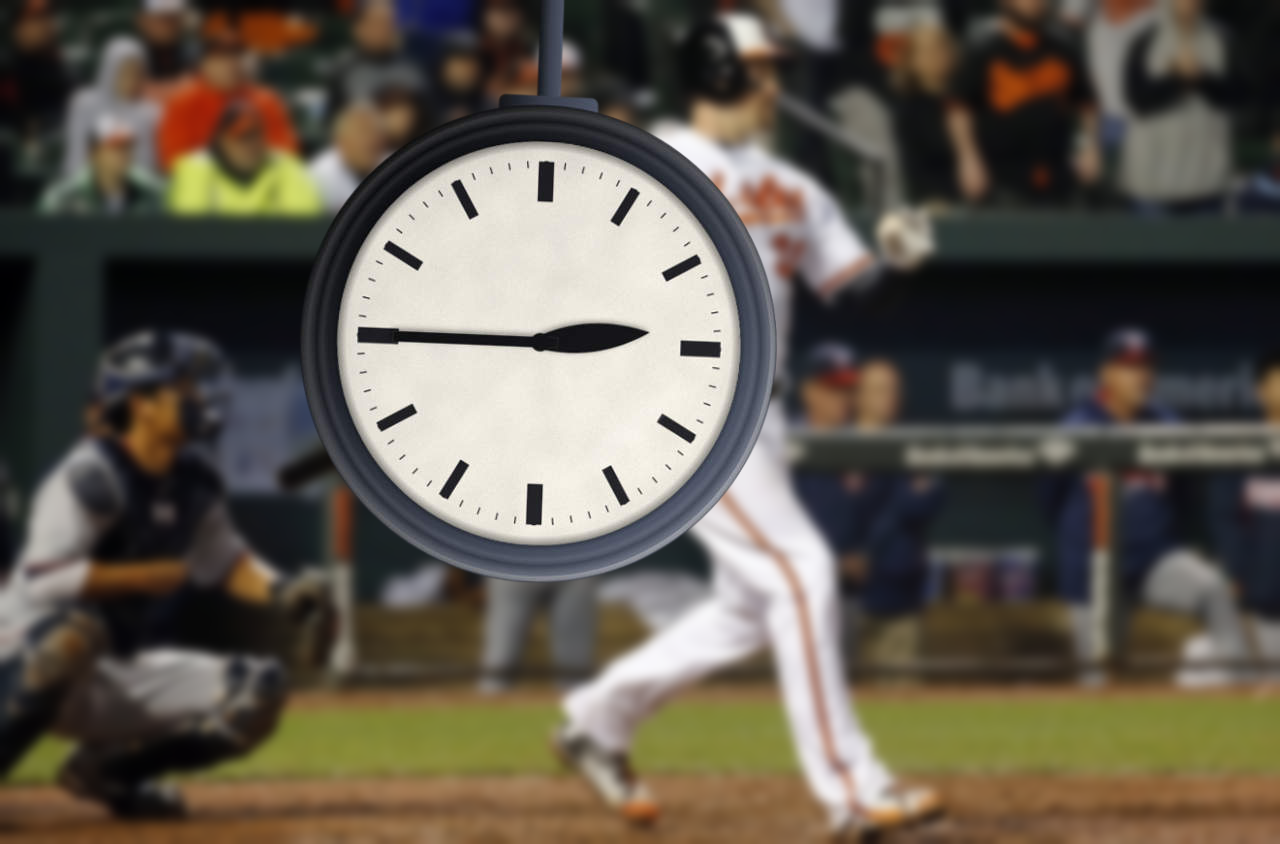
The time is **2:45**
